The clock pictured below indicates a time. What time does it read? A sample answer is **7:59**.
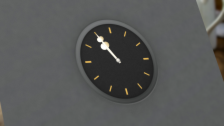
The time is **10:55**
